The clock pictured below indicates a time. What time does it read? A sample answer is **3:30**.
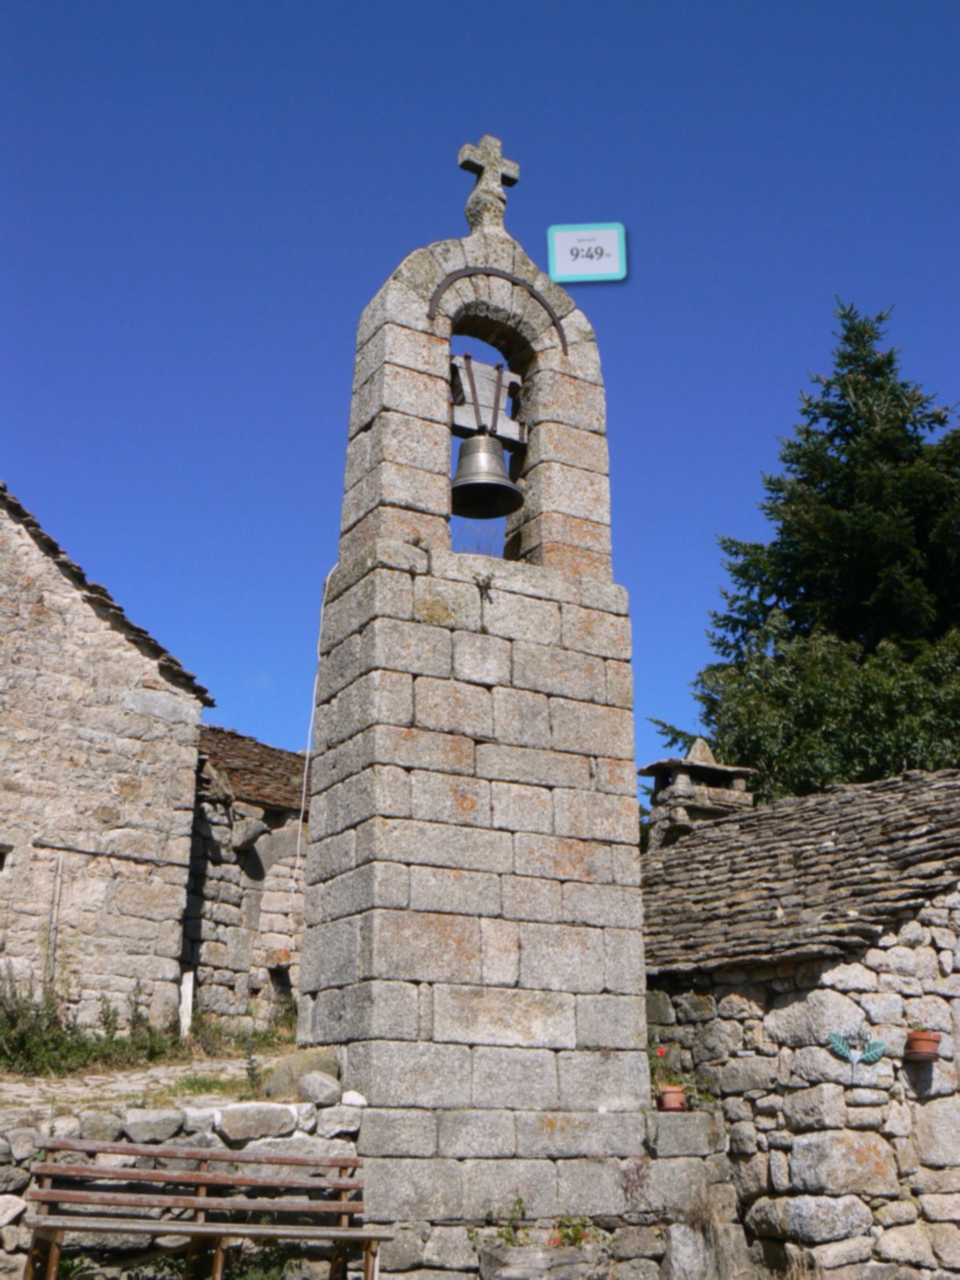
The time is **9:49**
